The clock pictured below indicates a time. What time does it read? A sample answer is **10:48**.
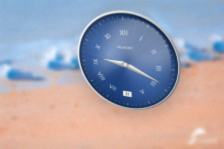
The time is **9:19**
